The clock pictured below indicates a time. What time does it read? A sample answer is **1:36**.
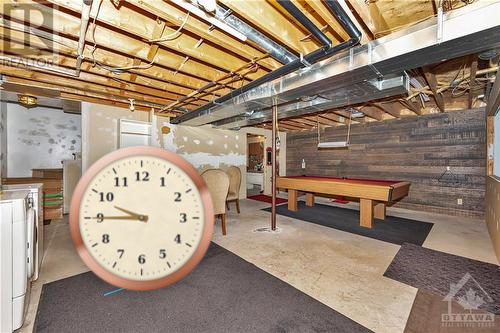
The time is **9:45**
